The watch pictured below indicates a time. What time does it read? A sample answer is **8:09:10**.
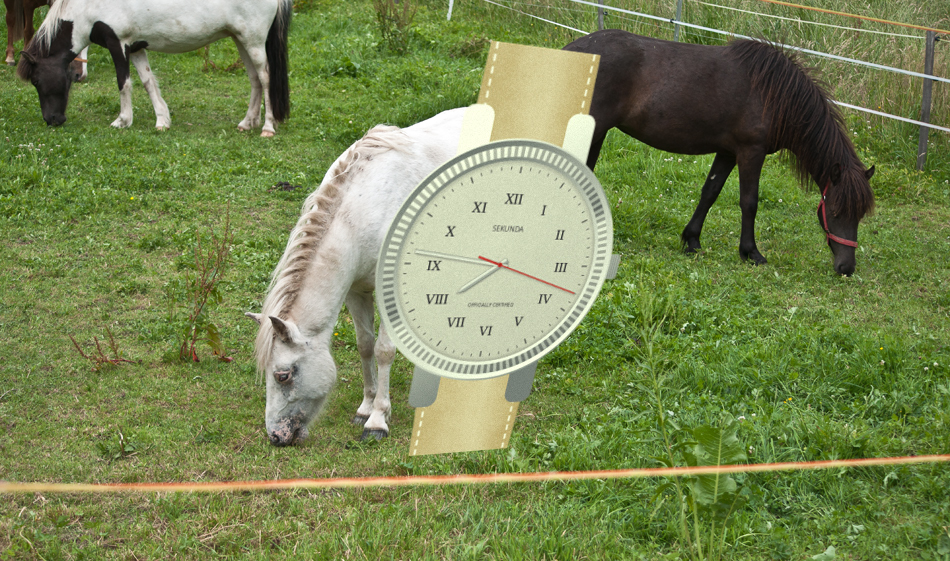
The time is **7:46:18**
